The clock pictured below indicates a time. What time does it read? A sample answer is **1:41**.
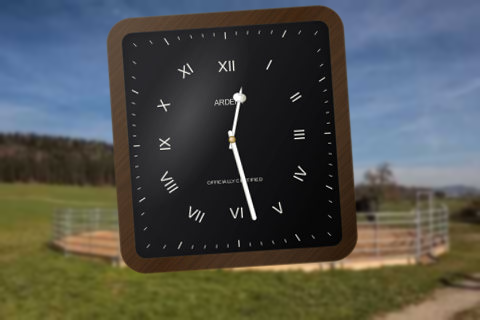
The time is **12:28**
